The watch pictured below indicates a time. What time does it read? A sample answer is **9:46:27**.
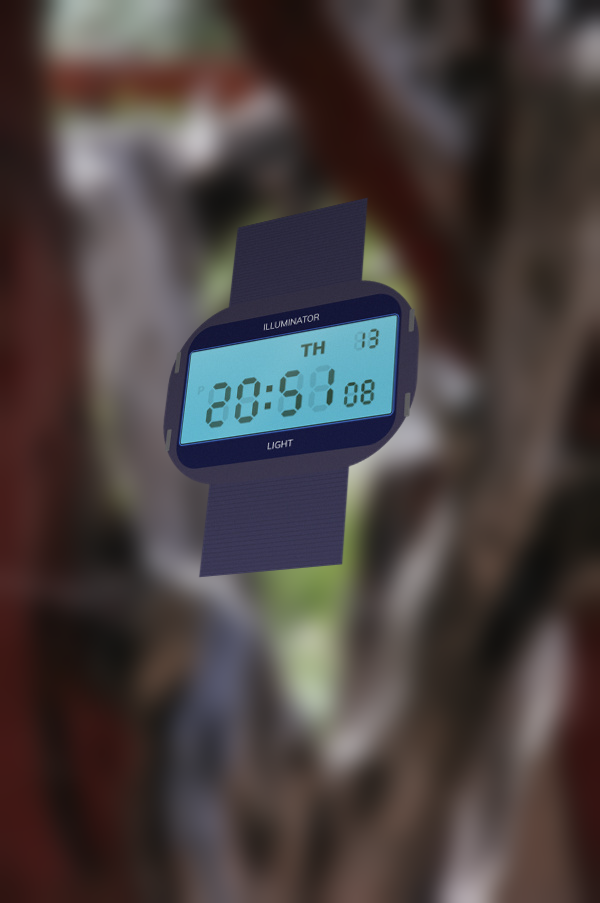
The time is **20:51:08**
